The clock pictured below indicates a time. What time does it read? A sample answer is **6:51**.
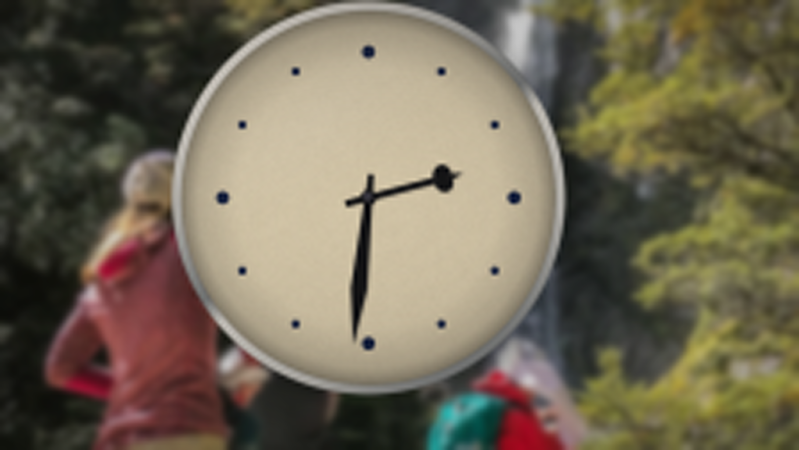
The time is **2:31**
